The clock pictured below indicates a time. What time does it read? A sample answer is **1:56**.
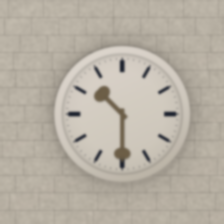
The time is **10:30**
